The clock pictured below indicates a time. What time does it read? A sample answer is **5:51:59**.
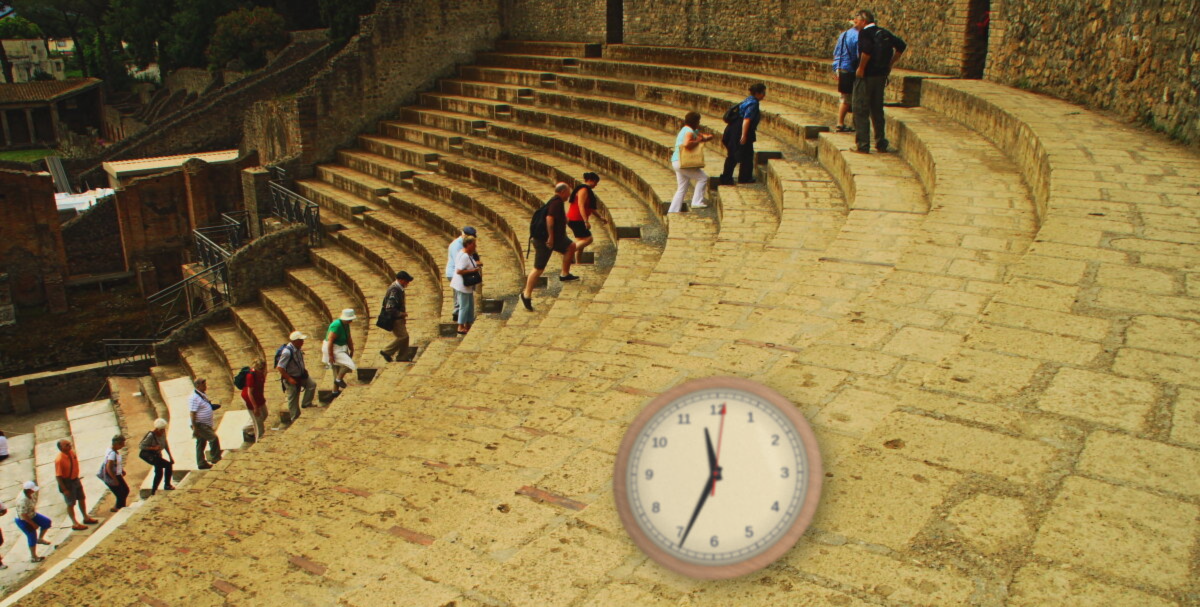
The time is **11:34:01**
